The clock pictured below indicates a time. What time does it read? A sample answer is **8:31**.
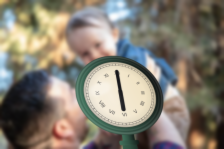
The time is **6:00**
